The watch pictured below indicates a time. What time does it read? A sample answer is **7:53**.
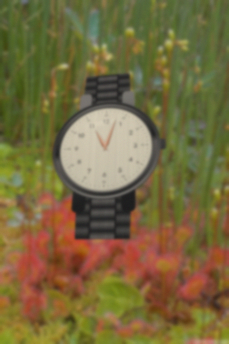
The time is **11:03**
